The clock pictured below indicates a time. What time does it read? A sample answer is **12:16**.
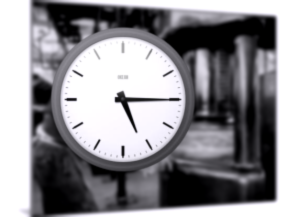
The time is **5:15**
